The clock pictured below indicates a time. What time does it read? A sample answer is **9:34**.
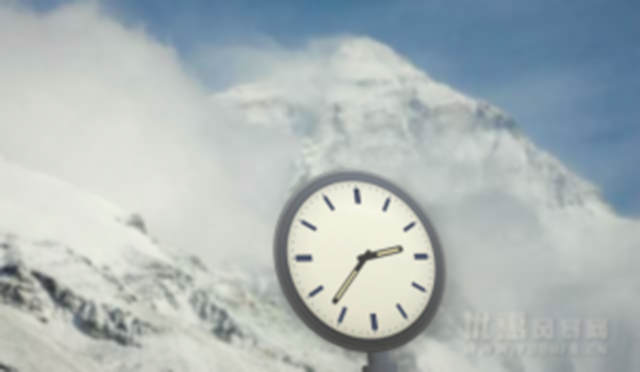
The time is **2:37**
